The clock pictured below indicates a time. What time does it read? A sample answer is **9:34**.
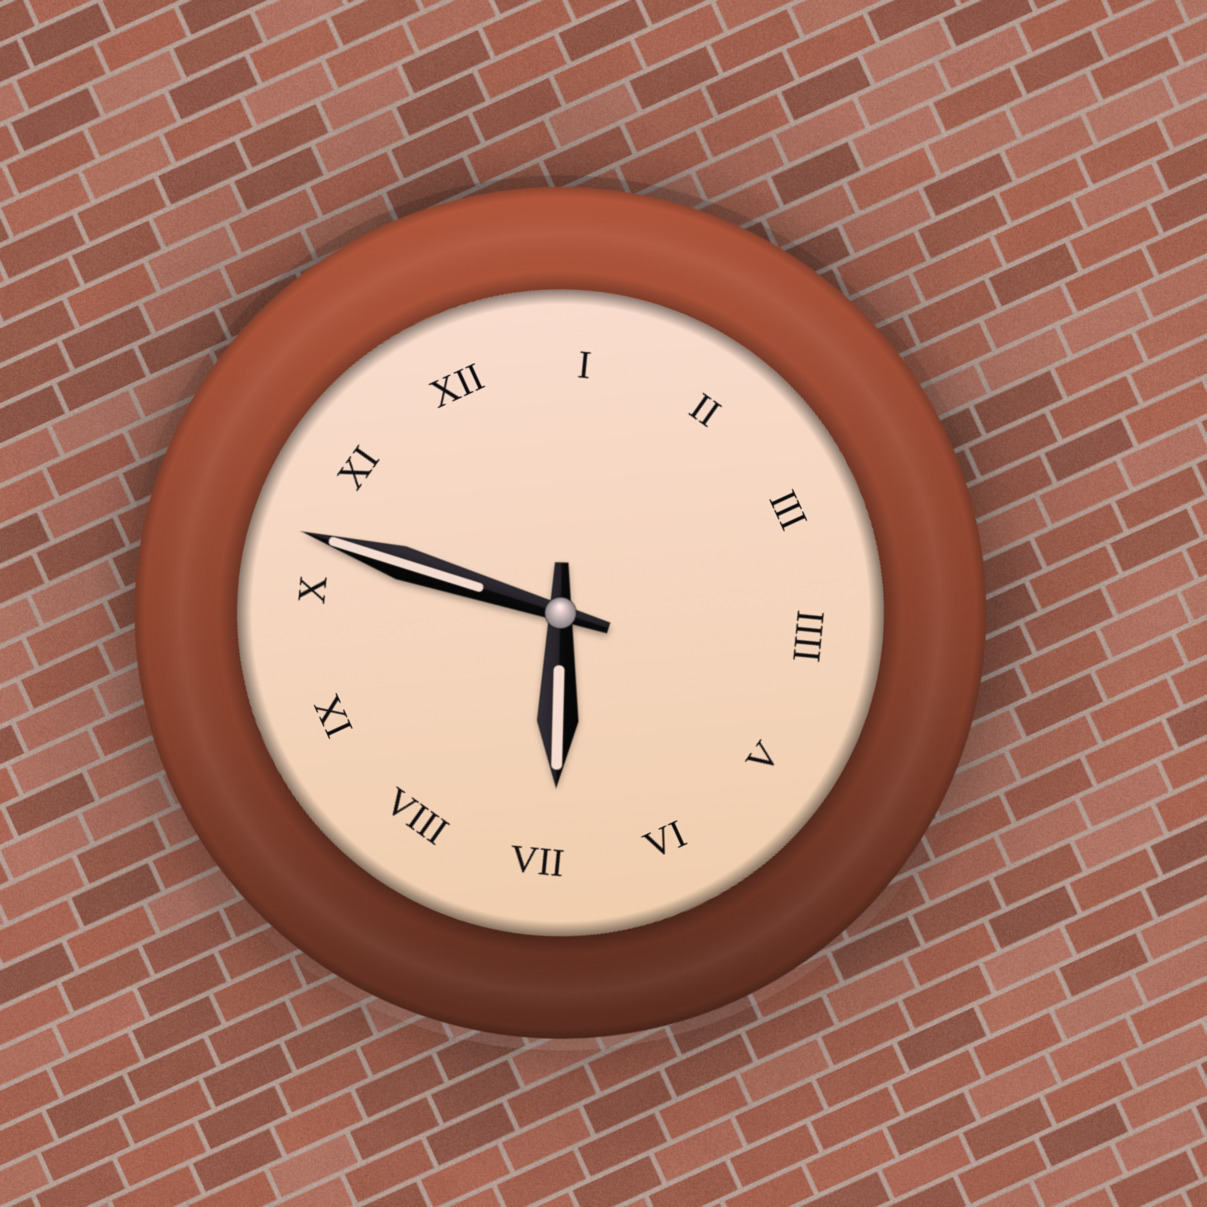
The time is **6:52**
